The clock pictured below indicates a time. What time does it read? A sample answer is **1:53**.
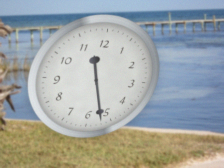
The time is **11:27**
